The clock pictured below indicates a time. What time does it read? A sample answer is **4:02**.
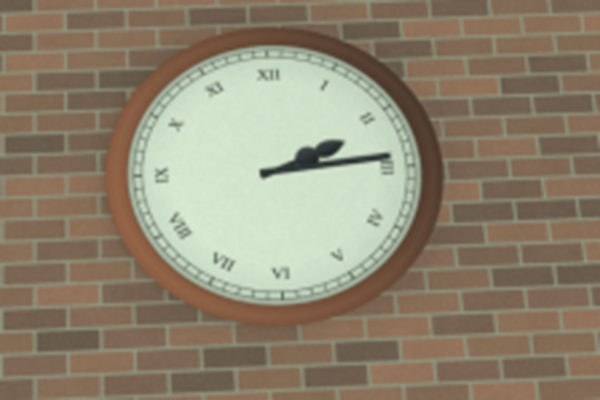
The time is **2:14**
